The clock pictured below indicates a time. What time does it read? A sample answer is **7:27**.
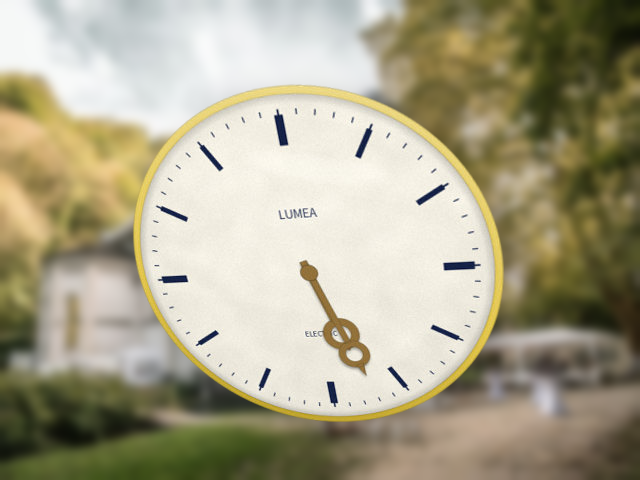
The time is **5:27**
